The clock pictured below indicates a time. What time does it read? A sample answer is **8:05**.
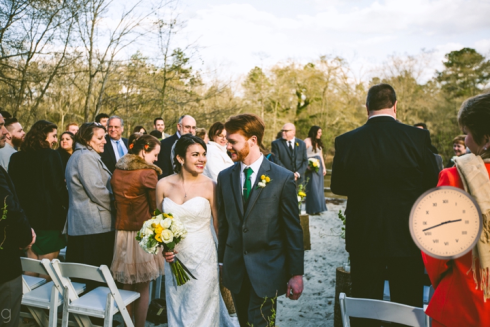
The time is **2:42**
